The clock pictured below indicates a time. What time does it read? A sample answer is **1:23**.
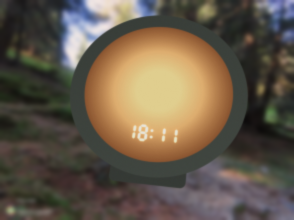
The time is **18:11**
